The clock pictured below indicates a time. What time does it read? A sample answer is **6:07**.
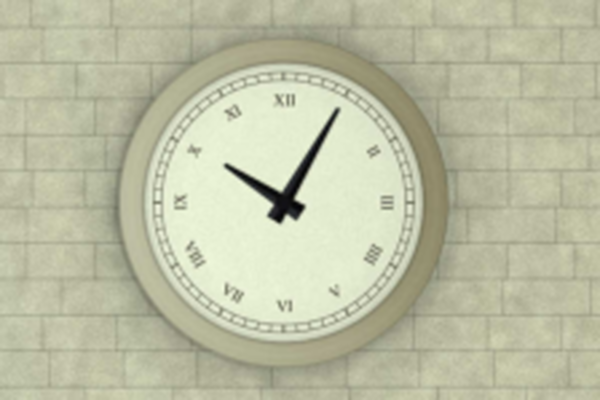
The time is **10:05**
